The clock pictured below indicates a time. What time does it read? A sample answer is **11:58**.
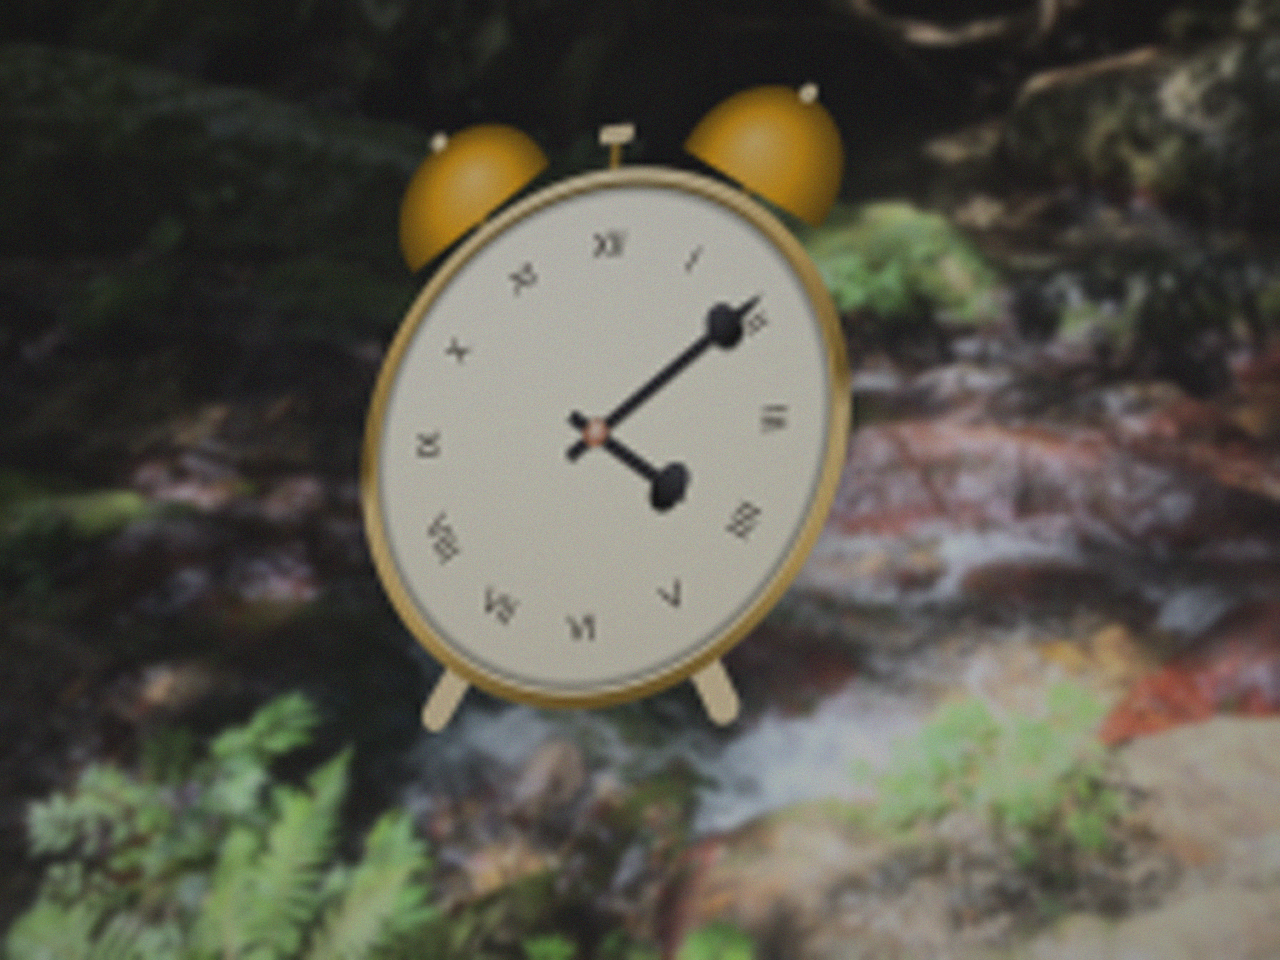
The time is **4:09**
